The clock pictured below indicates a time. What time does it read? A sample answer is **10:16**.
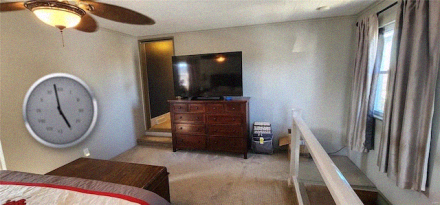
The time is **4:58**
